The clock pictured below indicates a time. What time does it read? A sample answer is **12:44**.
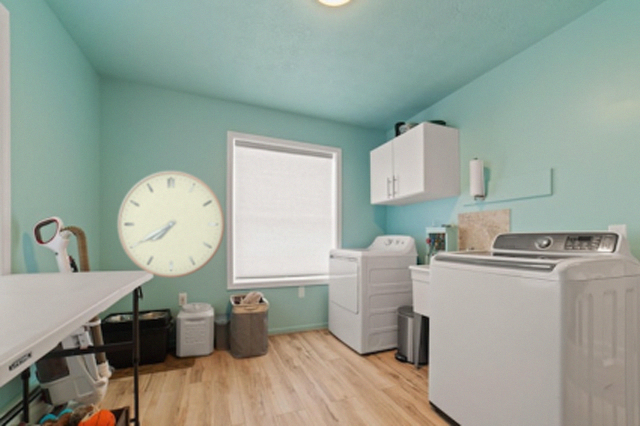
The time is **7:40**
